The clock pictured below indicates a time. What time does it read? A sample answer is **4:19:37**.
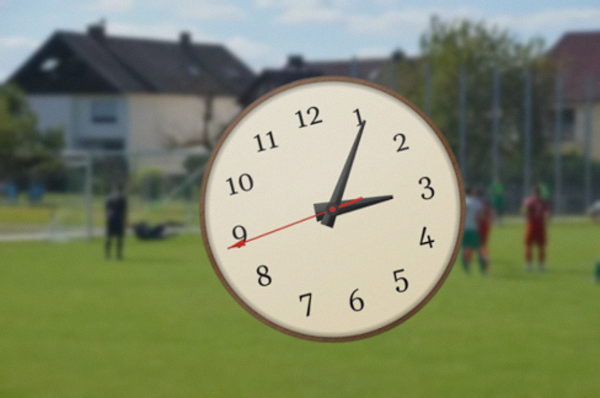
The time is **3:05:44**
